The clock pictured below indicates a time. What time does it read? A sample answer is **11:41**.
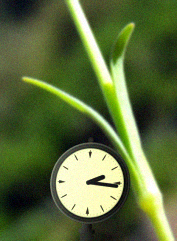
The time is **2:16**
